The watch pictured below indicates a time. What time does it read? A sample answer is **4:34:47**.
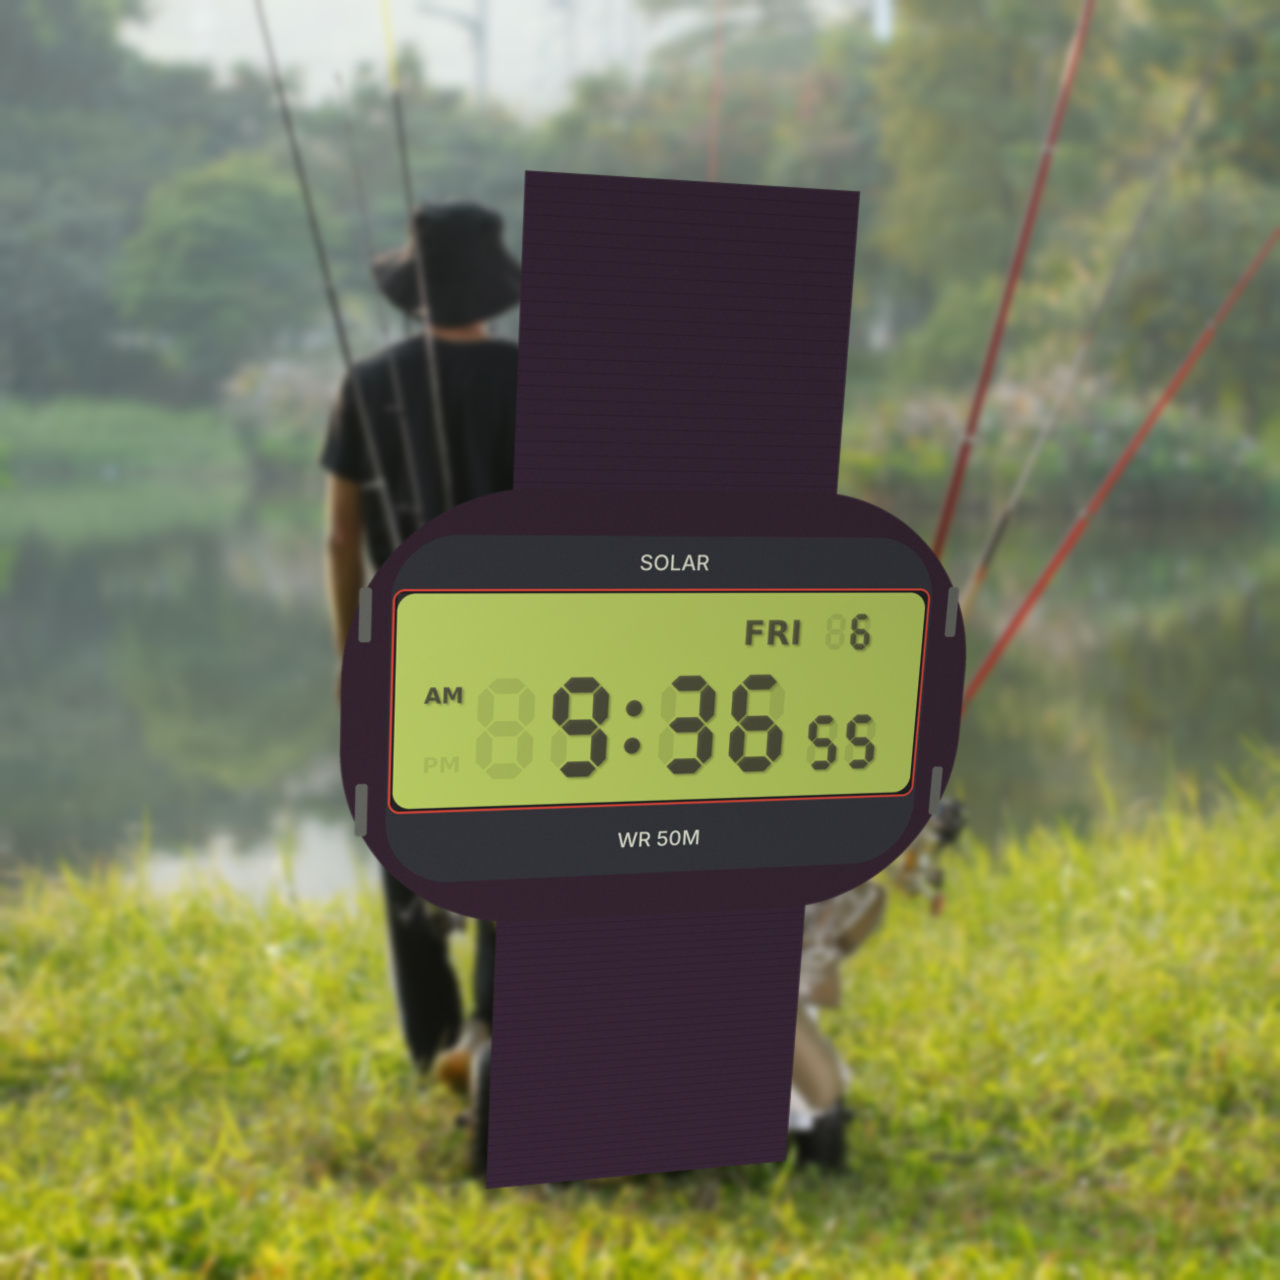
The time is **9:36:55**
